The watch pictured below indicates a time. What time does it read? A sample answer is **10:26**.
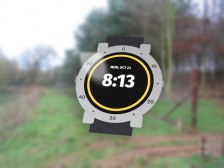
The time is **8:13**
